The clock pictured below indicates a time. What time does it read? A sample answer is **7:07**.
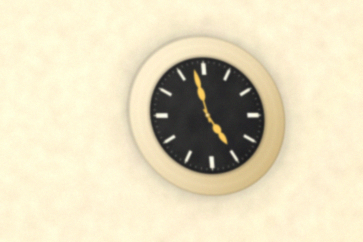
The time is **4:58**
